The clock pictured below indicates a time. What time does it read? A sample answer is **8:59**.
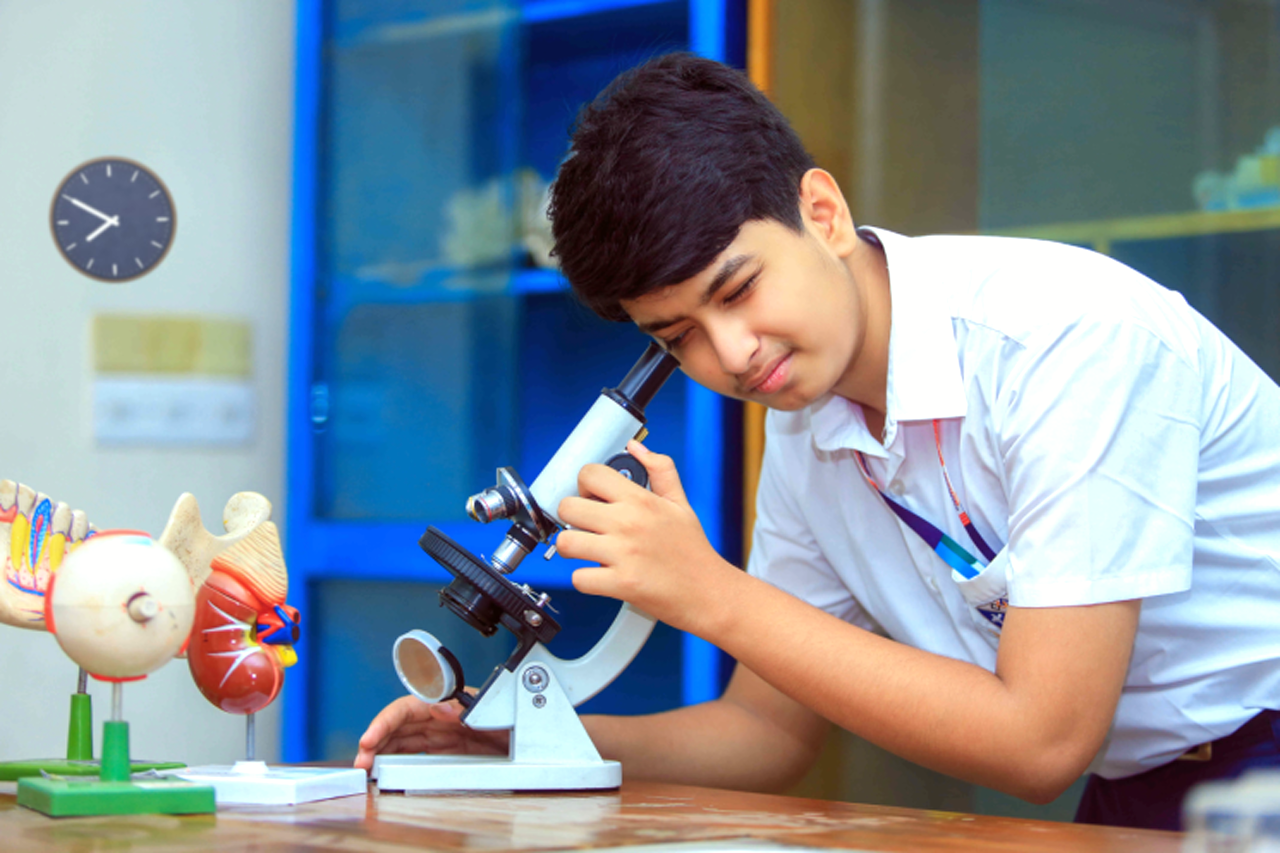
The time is **7:50**
